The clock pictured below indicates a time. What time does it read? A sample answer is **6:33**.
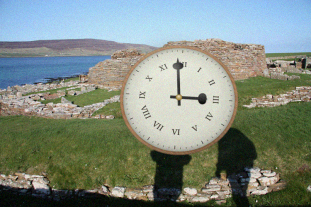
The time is **2:59**
